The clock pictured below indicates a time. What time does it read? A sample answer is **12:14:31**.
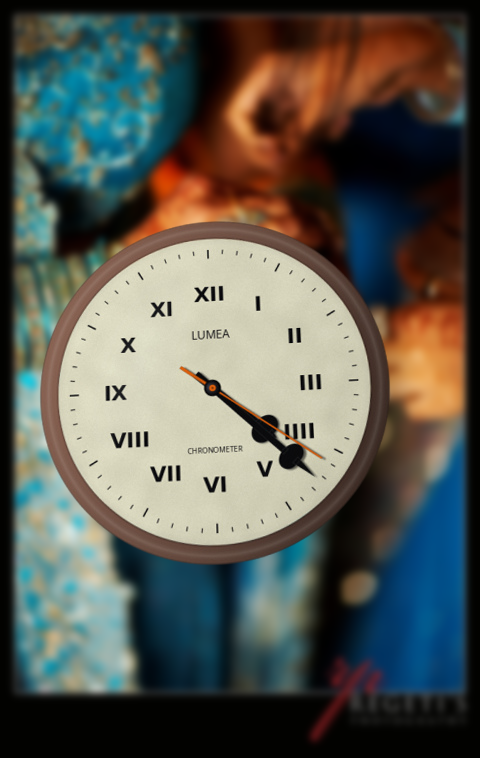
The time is **4:22:21**
